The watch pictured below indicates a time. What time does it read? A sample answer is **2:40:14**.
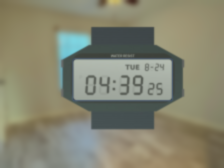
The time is **4:39:25**
